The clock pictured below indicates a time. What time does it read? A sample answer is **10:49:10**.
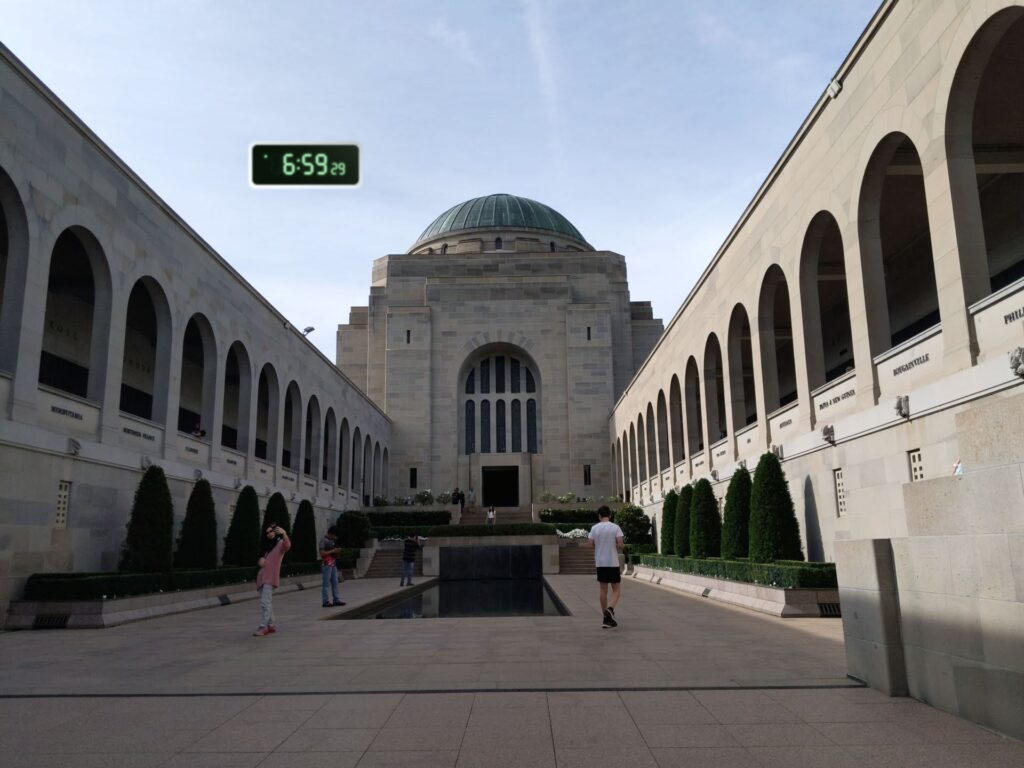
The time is **6:59:29**
